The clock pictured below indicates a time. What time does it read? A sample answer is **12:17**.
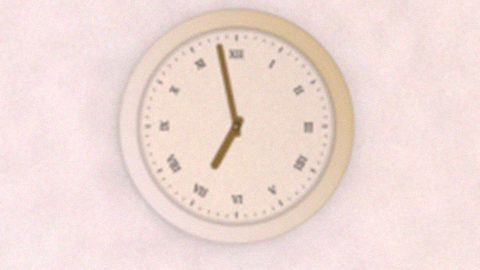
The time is **6:58**
